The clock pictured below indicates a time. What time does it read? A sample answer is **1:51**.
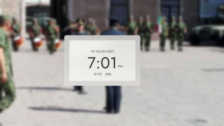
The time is **7:01**
